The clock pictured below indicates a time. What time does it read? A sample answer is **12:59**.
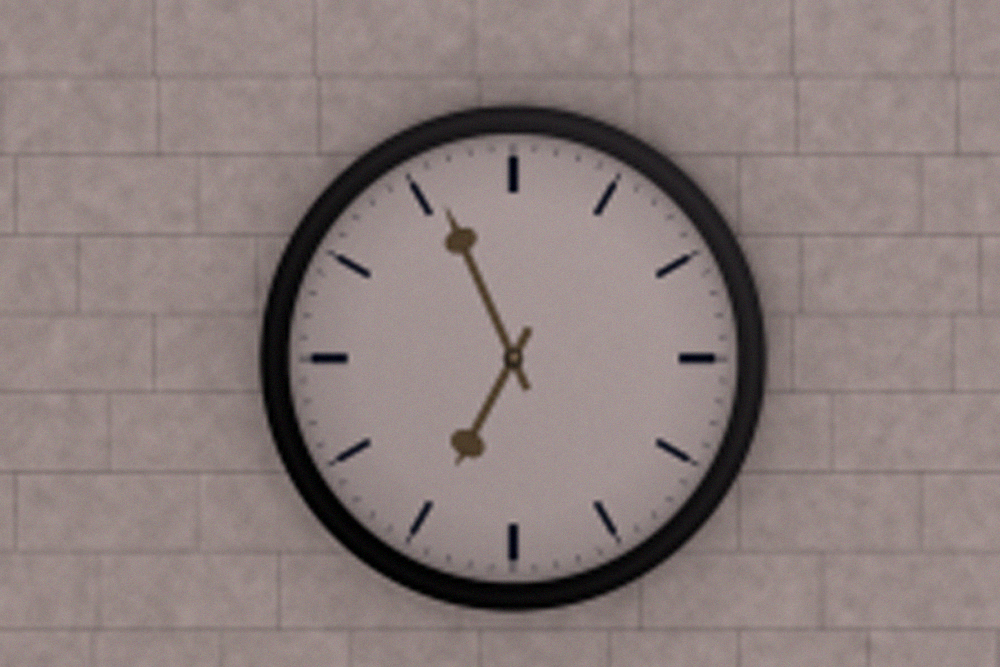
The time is **6:56**
